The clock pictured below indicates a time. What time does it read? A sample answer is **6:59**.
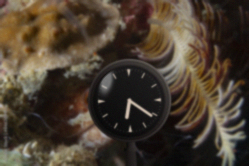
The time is **6:21**
